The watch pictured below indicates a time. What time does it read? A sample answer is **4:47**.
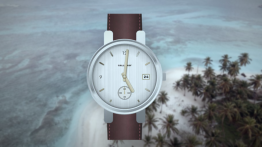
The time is **5:01**
